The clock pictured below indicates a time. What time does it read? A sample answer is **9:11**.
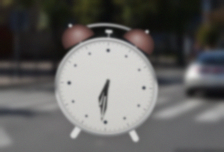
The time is **6:31**
